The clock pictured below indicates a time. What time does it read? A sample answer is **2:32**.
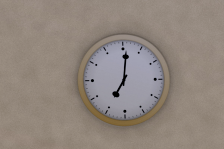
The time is **7:01**
